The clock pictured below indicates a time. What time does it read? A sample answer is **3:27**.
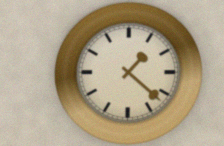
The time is **1:22**
